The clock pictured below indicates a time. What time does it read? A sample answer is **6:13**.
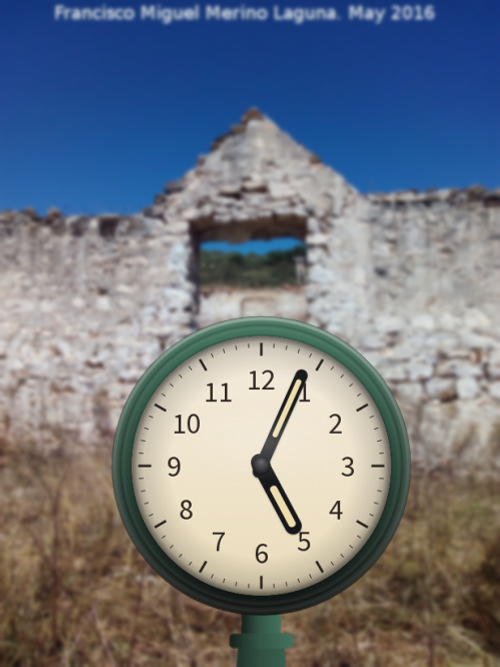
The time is **5:04**
